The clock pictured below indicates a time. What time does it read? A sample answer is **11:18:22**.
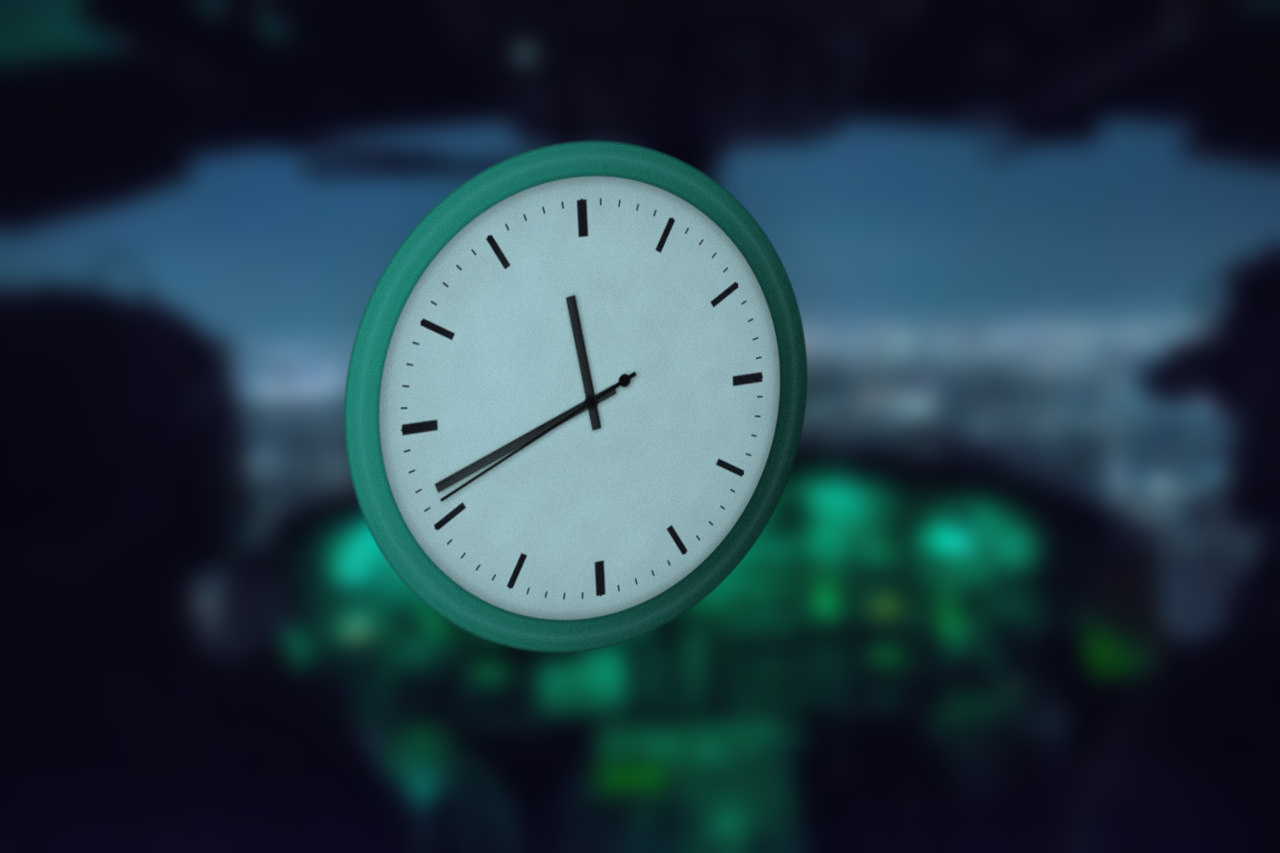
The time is **11:41:41**
